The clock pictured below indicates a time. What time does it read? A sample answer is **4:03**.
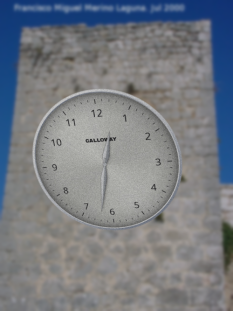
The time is **12:32**
